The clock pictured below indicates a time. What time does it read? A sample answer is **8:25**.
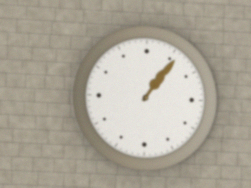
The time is **1:06**
